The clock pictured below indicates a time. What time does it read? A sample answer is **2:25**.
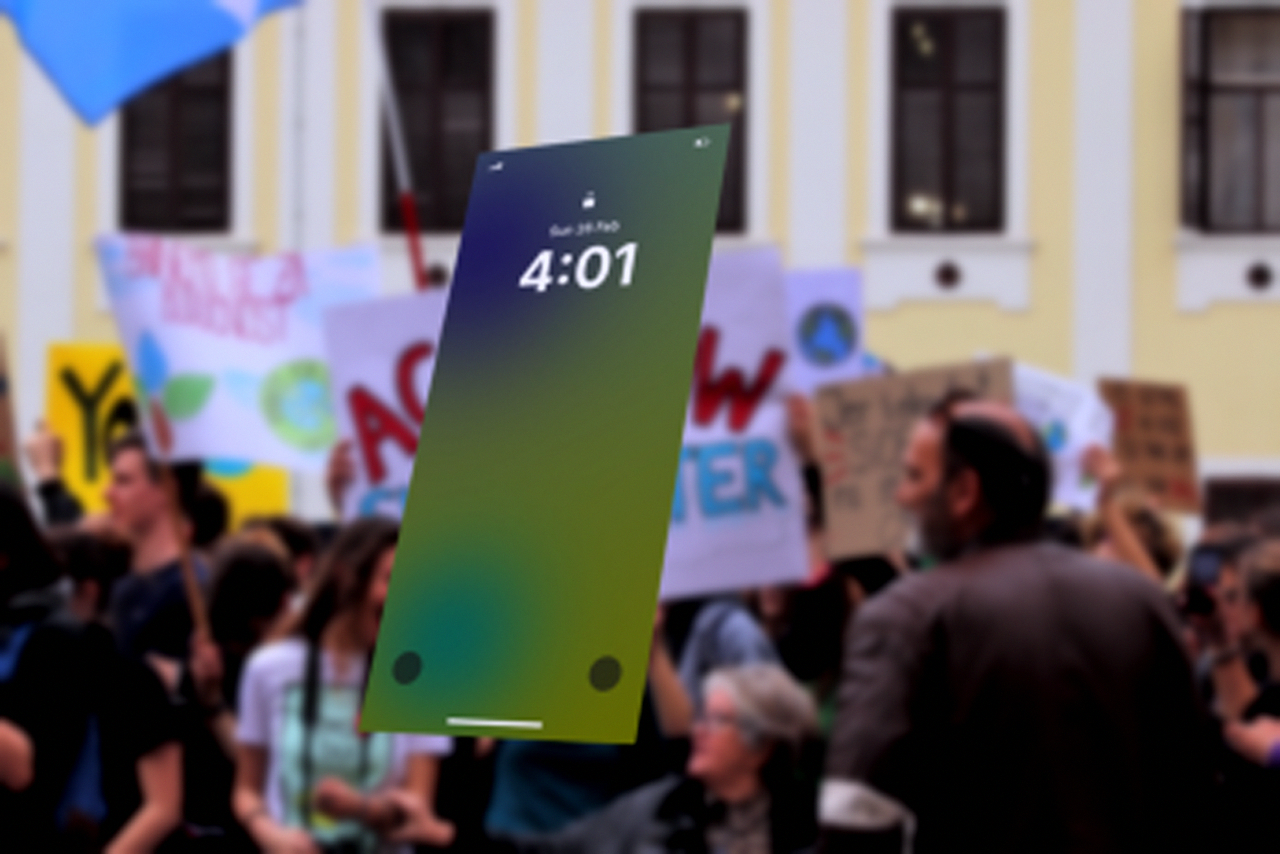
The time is **4:01**
